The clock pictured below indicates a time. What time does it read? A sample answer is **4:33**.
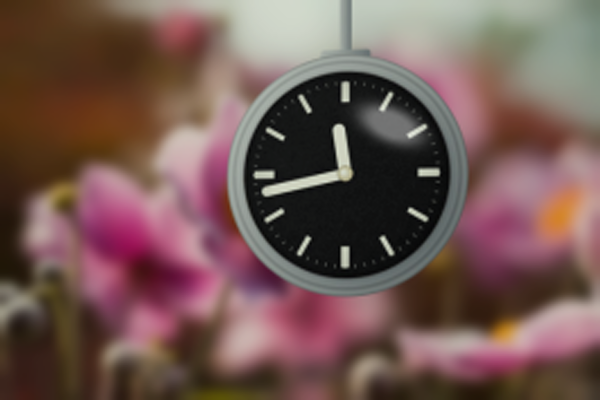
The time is **11:43**
